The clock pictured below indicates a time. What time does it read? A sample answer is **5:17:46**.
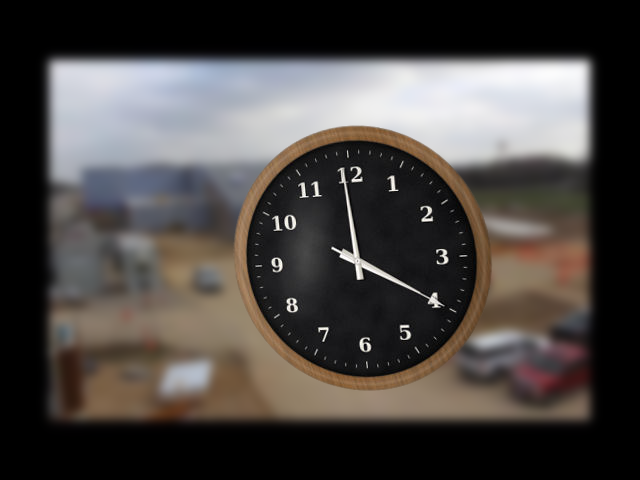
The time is **3:59:20**
